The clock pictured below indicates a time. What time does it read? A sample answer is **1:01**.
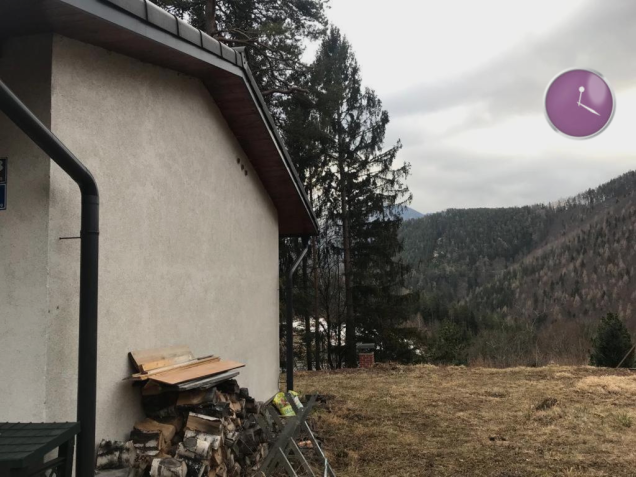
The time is **12:20**
